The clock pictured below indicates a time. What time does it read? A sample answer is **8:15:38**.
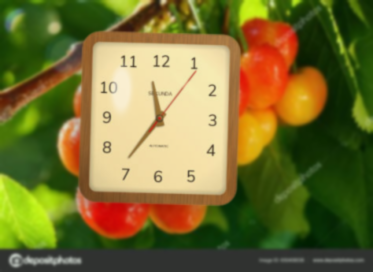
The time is **11:36:06**
